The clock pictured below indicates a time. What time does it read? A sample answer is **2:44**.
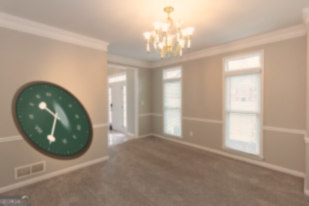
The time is **10:35**
